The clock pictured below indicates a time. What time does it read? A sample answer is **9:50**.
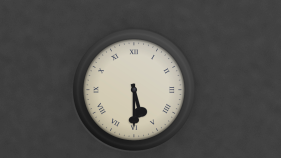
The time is **5:30**
